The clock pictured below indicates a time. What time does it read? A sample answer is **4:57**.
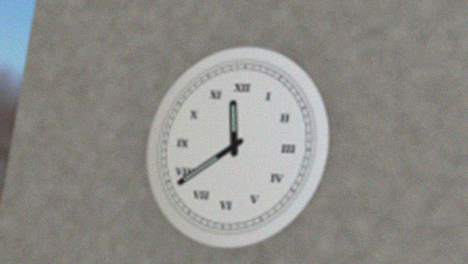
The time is **11:39**
